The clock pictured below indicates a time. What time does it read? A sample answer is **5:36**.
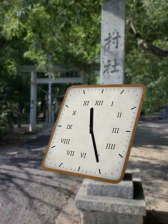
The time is **11:25**
